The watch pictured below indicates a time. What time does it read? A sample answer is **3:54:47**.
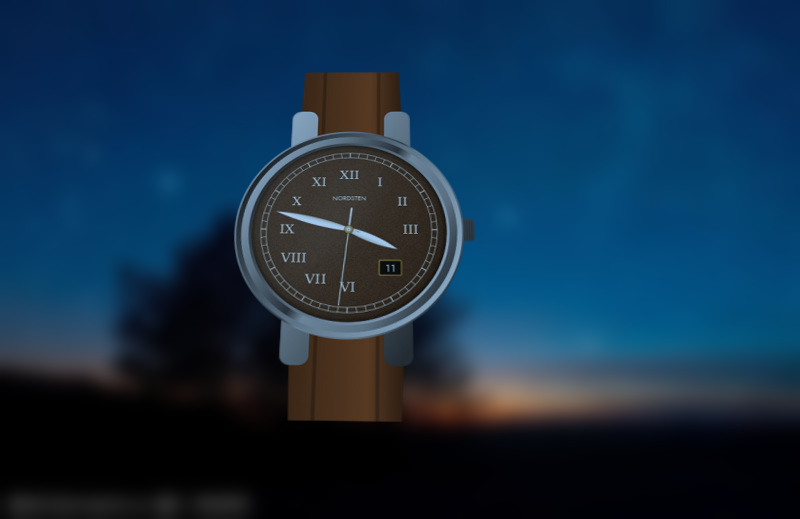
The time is **3:47:31**
